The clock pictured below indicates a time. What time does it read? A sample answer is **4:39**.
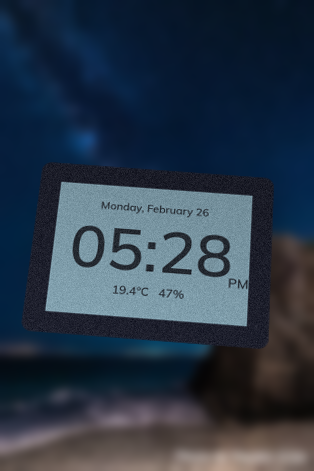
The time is **5:28**
